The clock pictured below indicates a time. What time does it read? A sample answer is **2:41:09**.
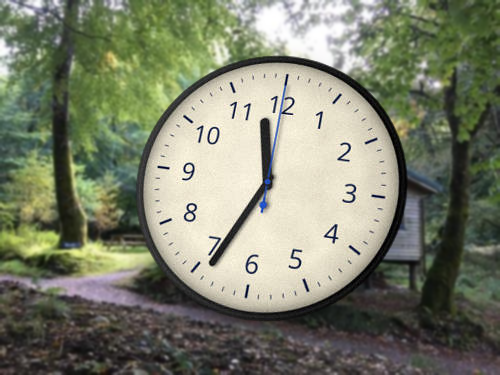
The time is **11:34:00**
